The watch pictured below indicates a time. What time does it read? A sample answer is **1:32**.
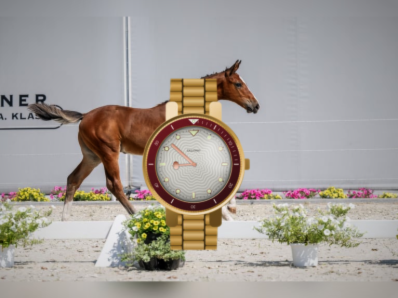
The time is **8:52**
